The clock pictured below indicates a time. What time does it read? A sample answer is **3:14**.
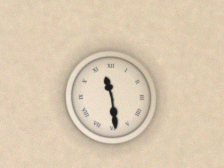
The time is **11:29**
